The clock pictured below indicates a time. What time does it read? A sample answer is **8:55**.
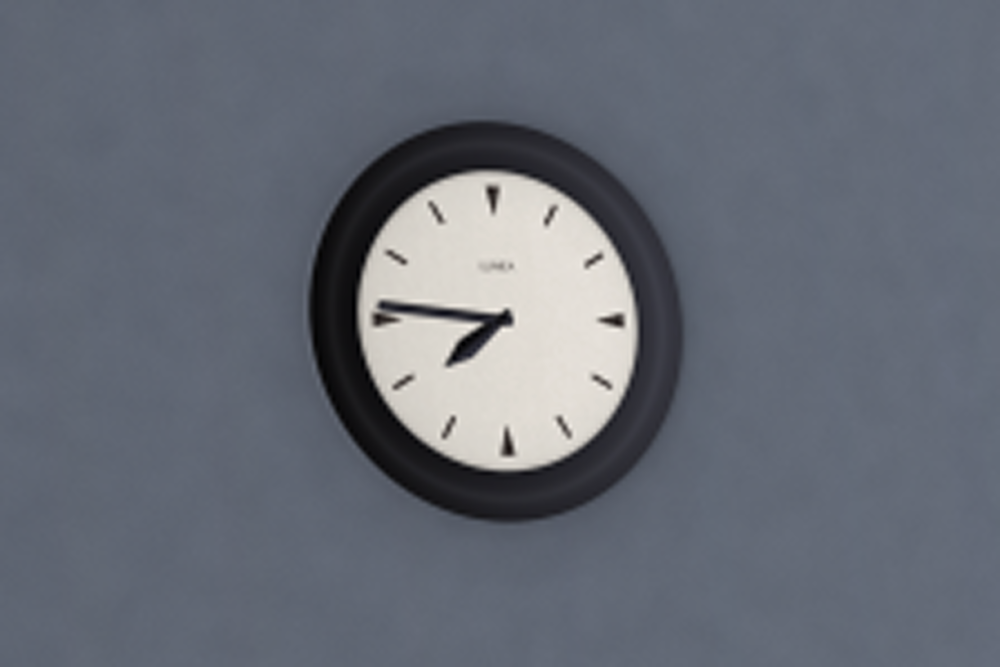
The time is **7:46**
